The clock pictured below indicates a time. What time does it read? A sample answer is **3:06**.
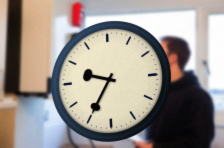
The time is **9:35**
